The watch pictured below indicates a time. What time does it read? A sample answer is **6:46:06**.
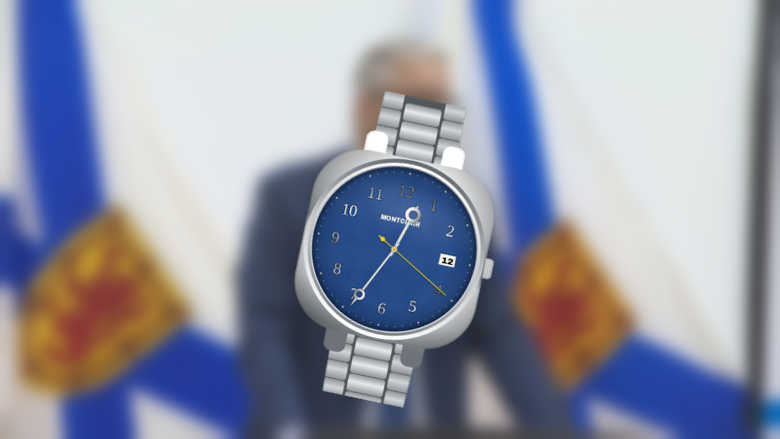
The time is **12:34:20**
